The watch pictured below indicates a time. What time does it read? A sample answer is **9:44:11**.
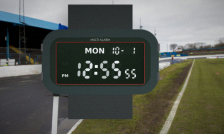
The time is **12:55:55**
